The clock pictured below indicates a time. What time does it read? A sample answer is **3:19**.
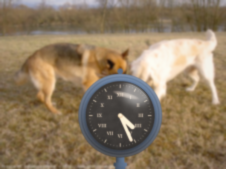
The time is **4:26**
